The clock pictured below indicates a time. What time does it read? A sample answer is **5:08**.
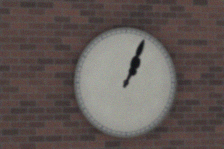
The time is **1:04**
